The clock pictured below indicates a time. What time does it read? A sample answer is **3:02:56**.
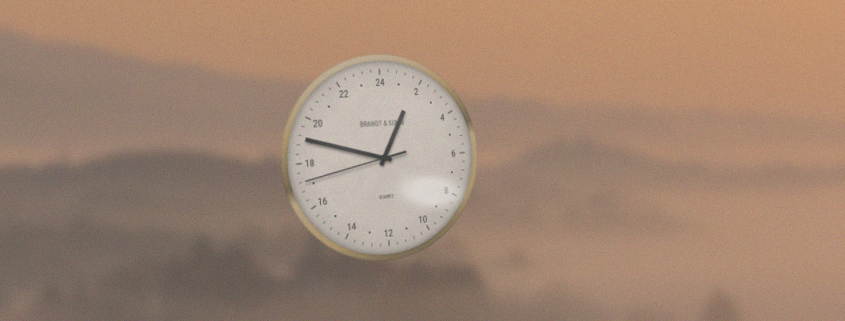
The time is **1:47:43**
